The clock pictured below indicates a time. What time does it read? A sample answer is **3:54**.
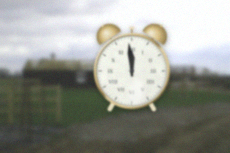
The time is **11:59**
